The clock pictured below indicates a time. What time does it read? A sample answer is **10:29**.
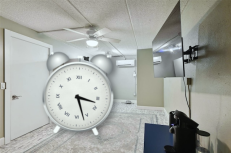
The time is **3:27**
